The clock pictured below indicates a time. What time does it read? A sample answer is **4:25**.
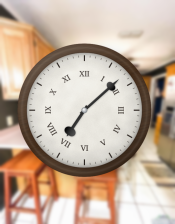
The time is **7:08**
